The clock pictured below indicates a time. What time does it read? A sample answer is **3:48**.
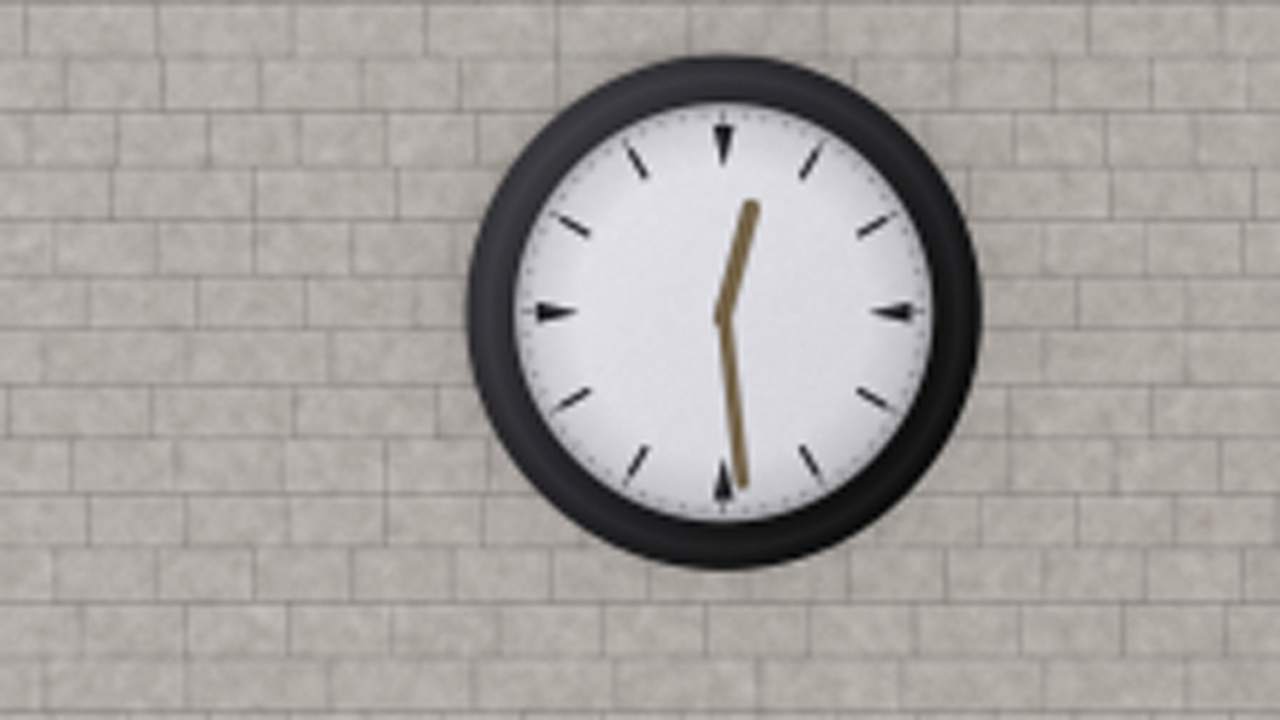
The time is **12:29**
